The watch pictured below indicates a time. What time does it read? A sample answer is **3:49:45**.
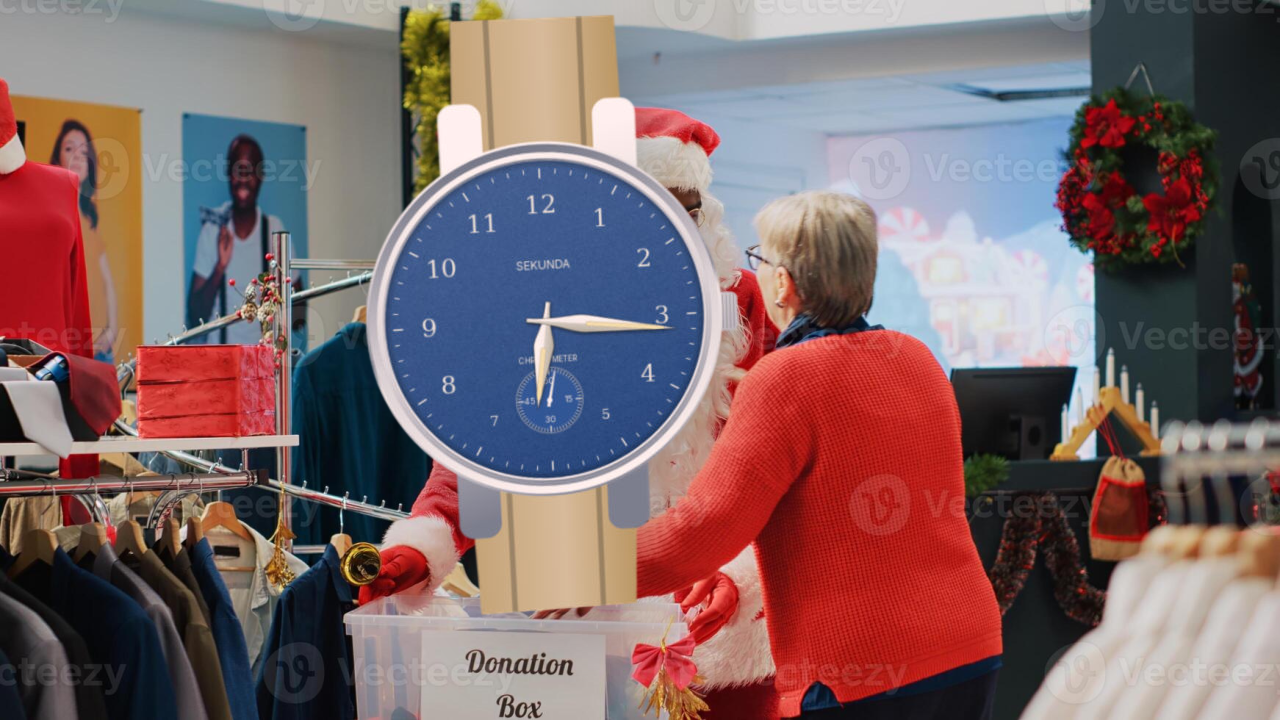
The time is **6:16:02**
